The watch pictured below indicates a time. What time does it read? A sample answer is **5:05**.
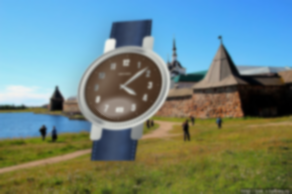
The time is **4:08**
